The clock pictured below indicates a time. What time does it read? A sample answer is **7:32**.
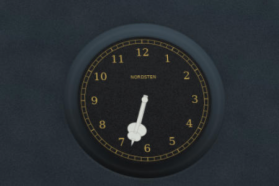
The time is **6:33**
